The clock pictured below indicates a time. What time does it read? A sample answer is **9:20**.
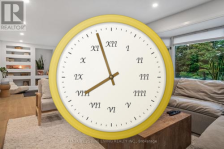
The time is **7:57**
